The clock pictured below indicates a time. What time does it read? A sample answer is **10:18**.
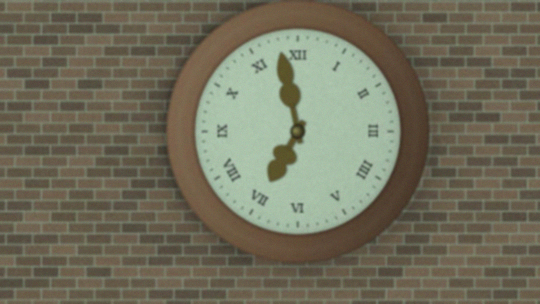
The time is **6:58**
